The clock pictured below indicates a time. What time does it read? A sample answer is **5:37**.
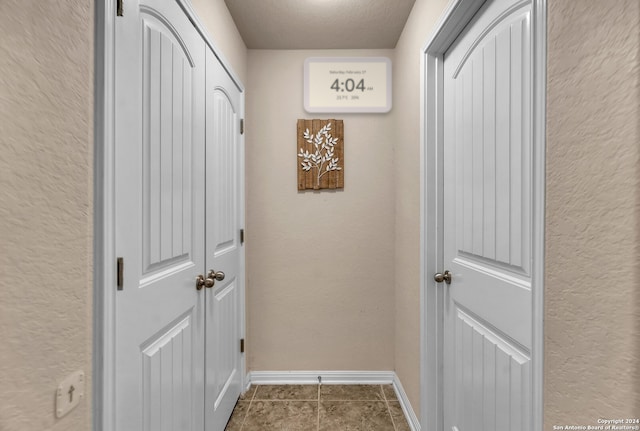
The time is **4:04**
